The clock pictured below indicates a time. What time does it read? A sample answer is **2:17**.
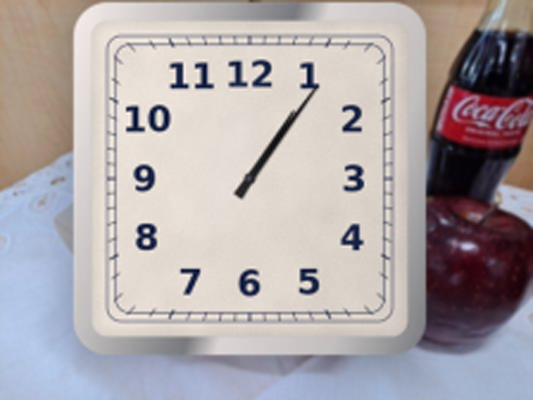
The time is **1:06**
